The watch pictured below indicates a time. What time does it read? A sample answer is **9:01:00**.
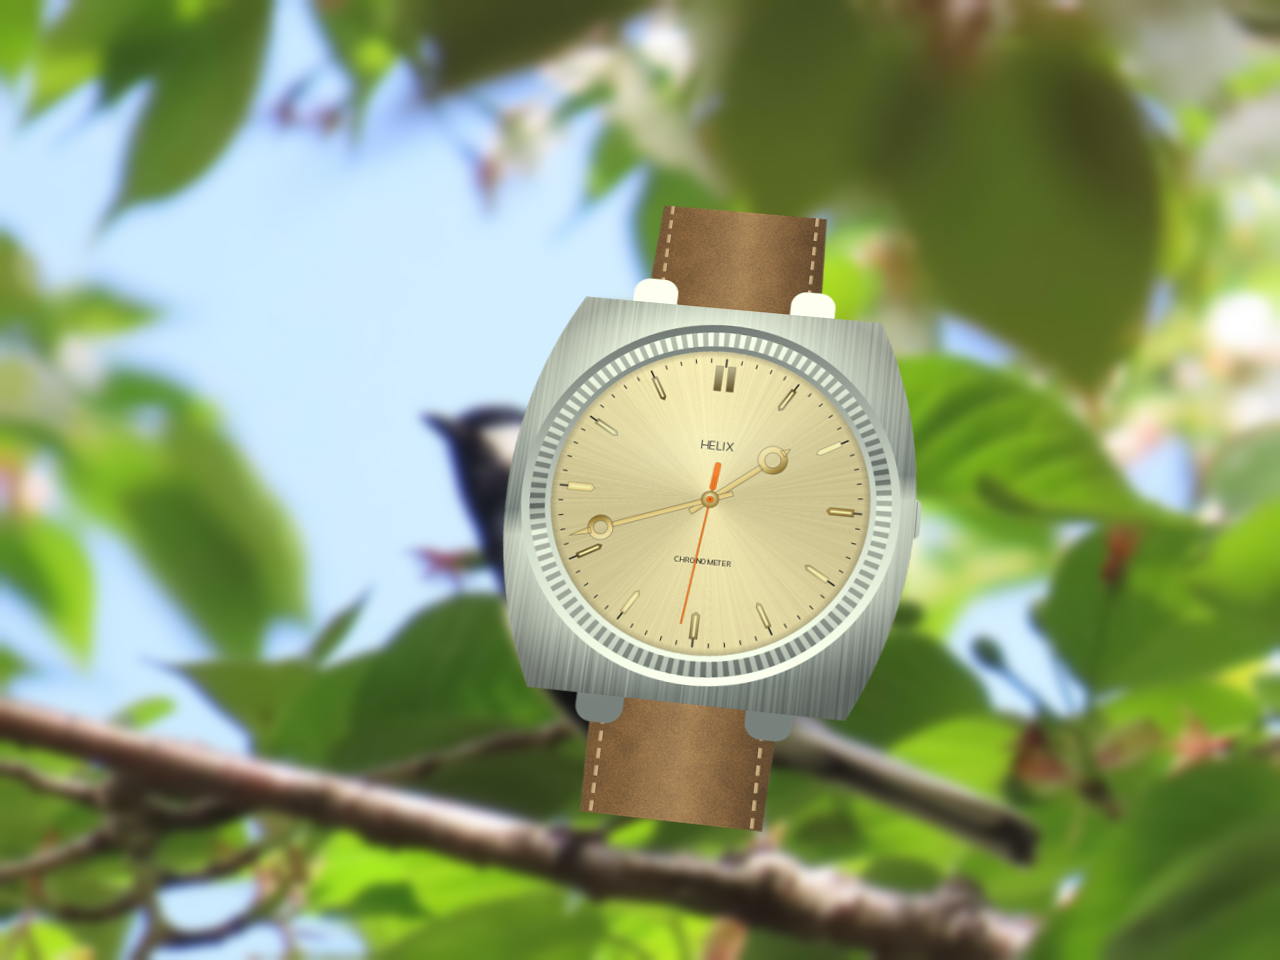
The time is **1:41:31**
